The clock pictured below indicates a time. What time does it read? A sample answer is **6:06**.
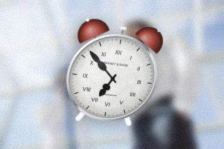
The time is **6:52**
